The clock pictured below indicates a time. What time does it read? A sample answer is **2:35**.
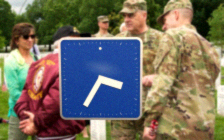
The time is **3:35**
